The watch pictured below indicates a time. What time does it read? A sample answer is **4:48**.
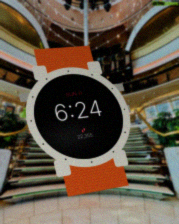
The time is **6:24**
